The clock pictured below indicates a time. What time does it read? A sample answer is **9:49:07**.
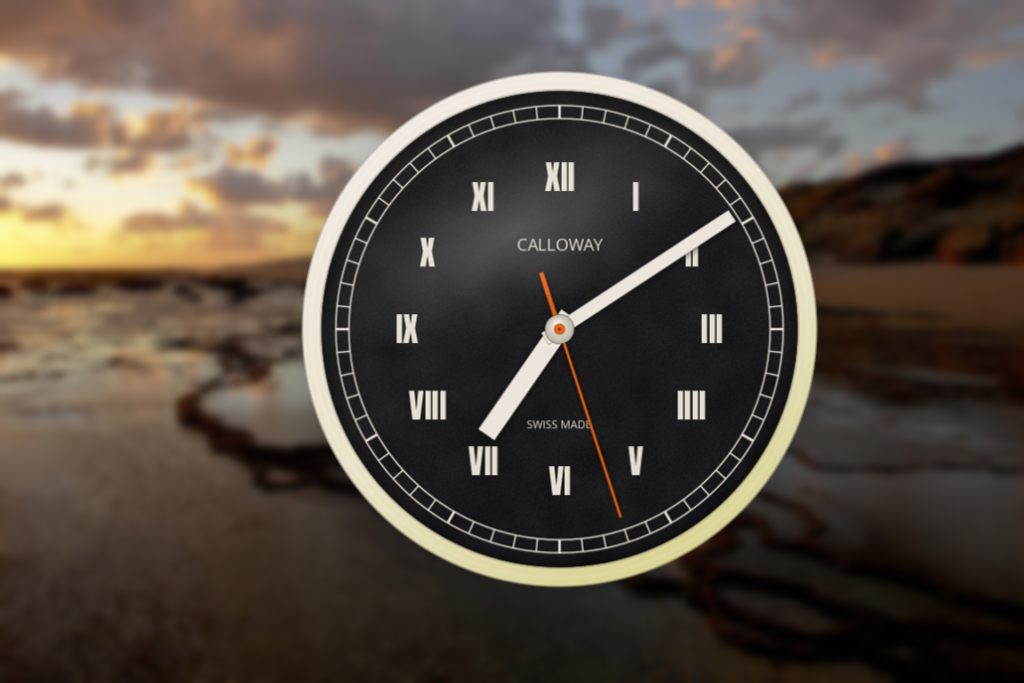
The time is **7:09:27**
